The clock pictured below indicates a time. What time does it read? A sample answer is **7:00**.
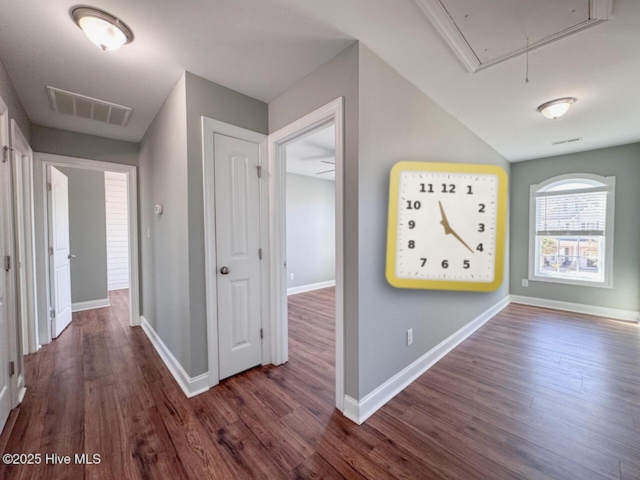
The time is **11:22**
